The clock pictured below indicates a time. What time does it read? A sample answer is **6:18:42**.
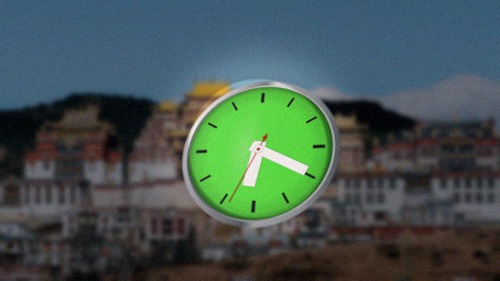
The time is **6:19:34**
